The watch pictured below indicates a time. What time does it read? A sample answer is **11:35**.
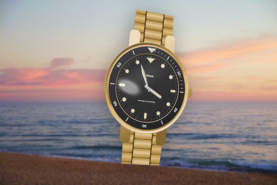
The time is **3:56**
